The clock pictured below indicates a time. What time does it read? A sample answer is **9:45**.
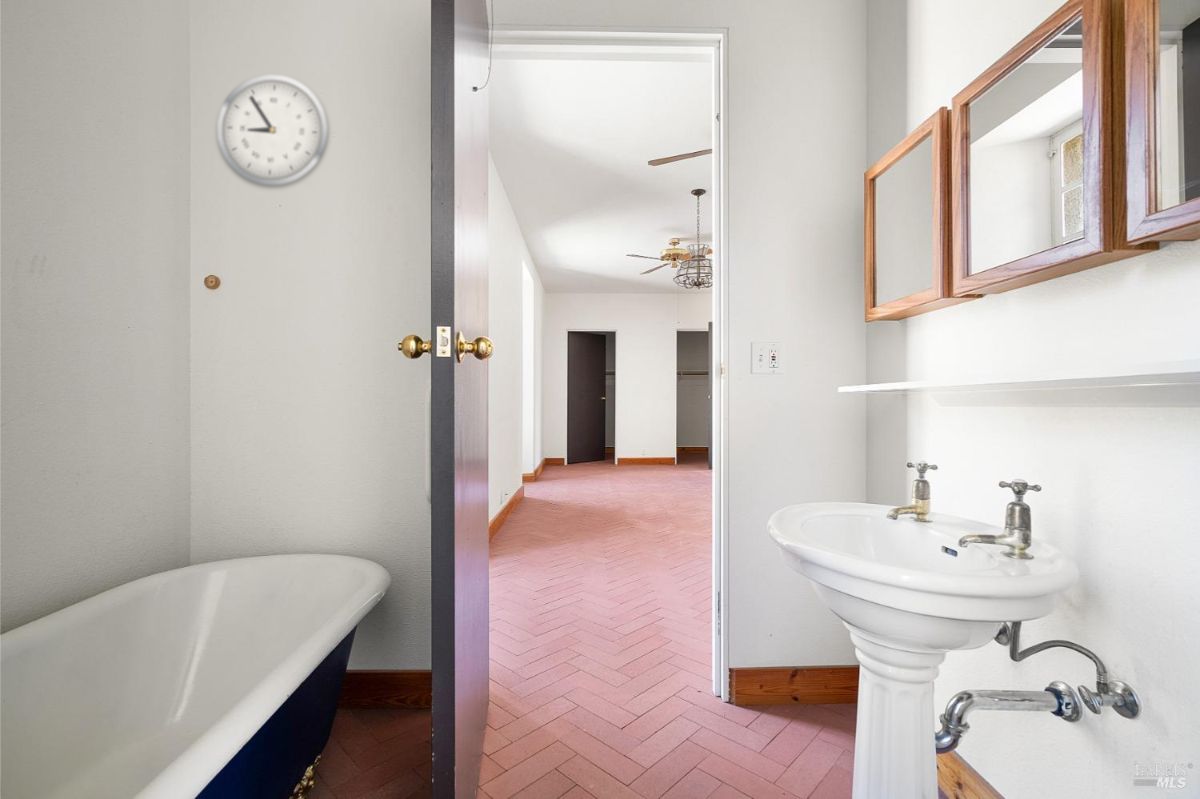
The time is **8:54**
